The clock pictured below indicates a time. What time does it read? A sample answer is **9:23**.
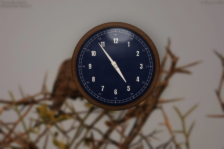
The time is **4:54**
